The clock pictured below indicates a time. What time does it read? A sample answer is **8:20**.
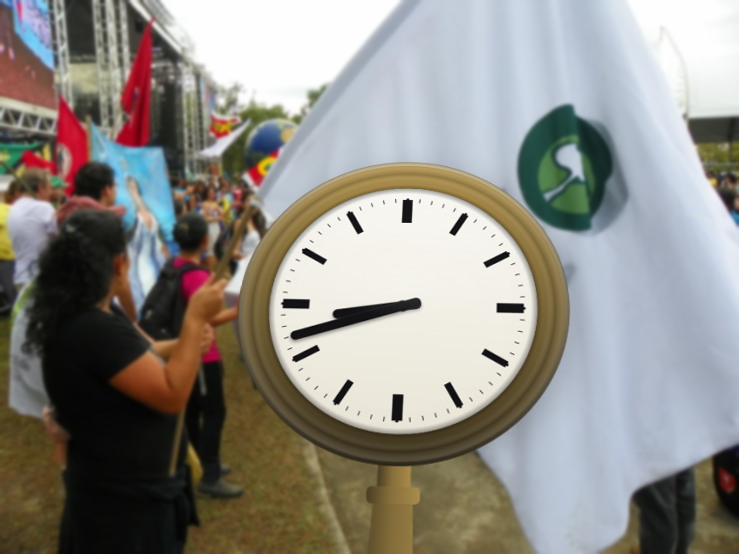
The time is **8:42**
